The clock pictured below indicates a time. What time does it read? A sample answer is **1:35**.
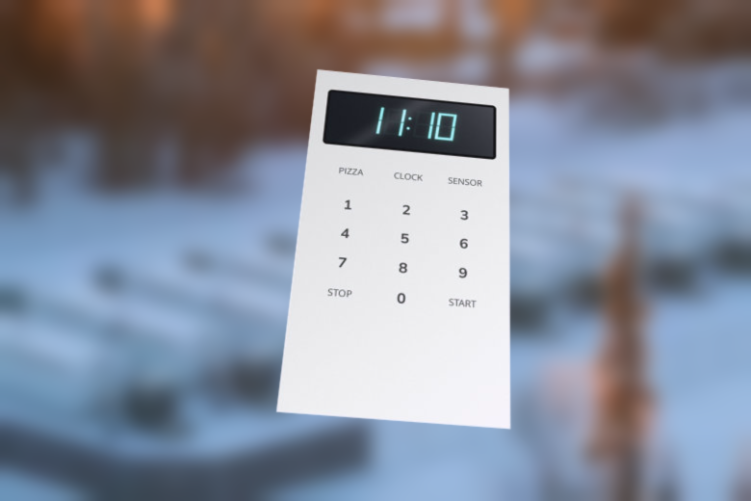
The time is **11:10**
